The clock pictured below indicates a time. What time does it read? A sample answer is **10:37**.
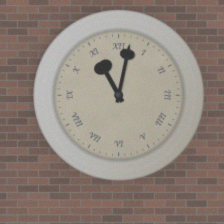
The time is **11:02**
